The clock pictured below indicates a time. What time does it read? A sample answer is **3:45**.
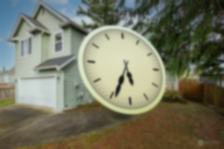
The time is **5:34**
